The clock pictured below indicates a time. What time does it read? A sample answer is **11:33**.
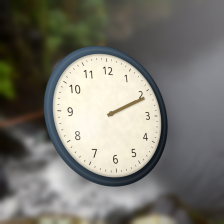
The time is **2:11**
